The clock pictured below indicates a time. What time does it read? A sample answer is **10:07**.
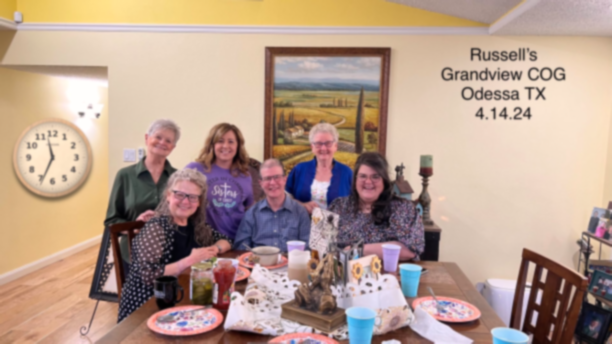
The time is **11:34**
